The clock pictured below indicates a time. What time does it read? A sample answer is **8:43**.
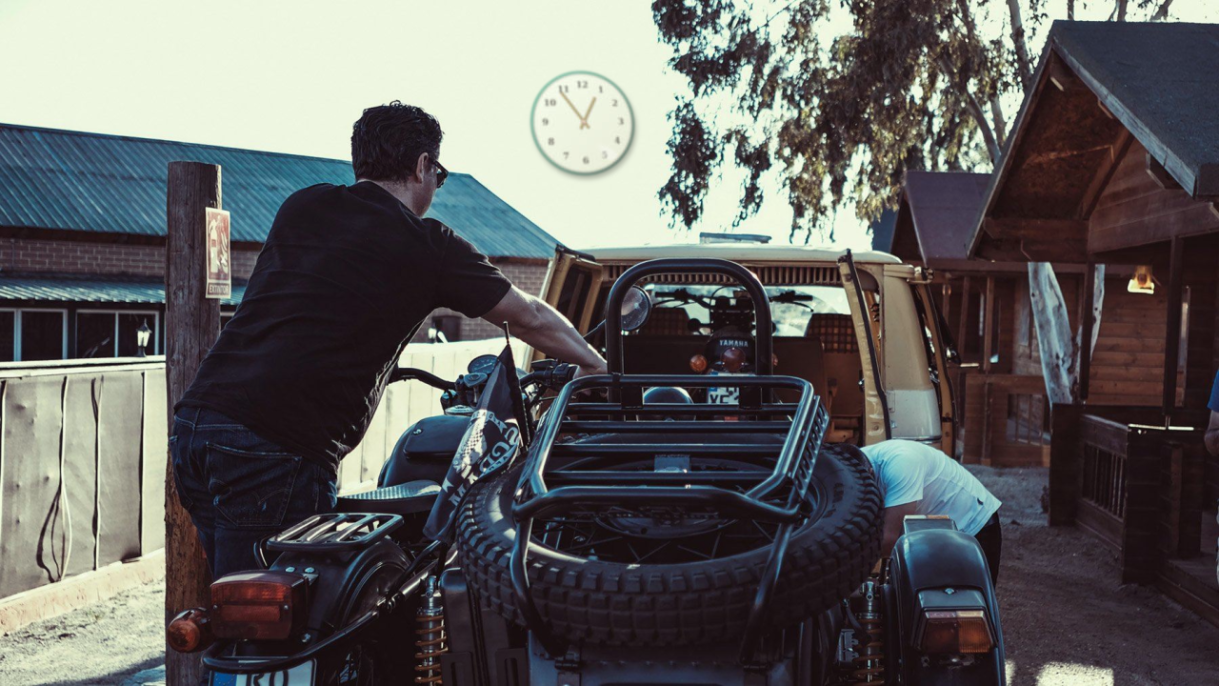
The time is **12:54**
